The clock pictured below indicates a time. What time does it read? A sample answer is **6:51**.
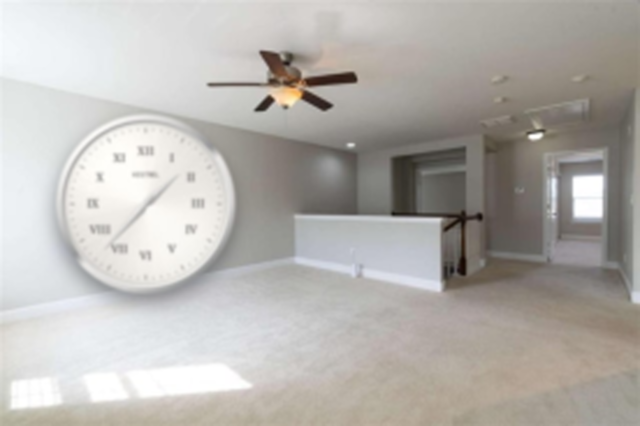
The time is **1:37**
